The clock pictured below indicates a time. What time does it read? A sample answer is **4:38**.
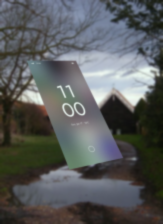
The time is **11:00**
